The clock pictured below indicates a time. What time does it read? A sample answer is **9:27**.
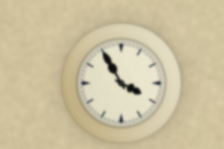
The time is **3:55**
